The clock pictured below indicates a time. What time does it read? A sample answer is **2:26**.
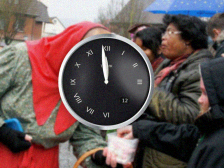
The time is **11:59**
